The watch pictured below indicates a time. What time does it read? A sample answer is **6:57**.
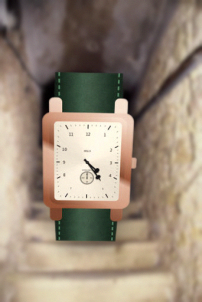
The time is **4:24**
